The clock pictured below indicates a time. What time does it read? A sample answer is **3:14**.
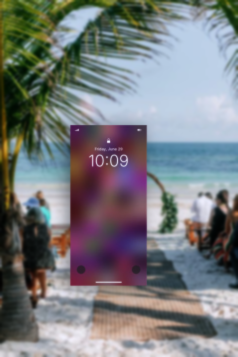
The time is **10:09**
